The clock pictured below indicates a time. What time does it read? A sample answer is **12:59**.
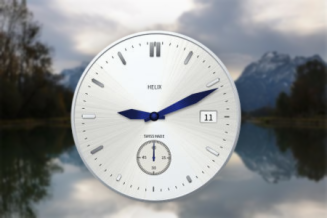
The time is **9:11**
